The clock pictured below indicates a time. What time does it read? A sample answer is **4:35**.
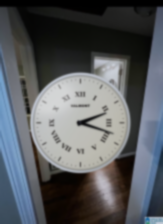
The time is **2:18**
